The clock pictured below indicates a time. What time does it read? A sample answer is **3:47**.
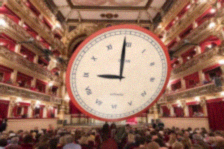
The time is **8:59**
